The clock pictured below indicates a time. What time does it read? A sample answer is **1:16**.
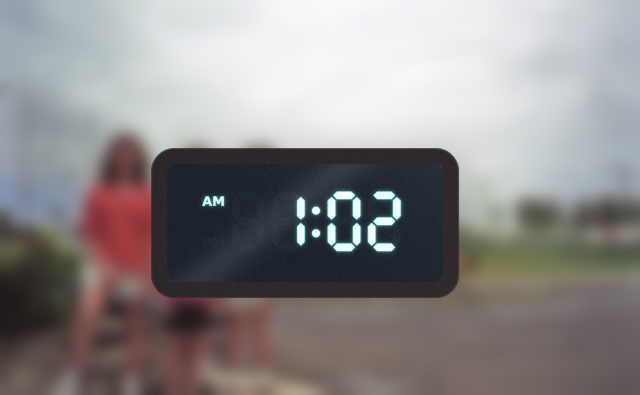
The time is **1:02**
